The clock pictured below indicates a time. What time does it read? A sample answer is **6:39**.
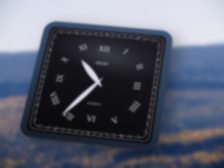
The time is **10:36**
